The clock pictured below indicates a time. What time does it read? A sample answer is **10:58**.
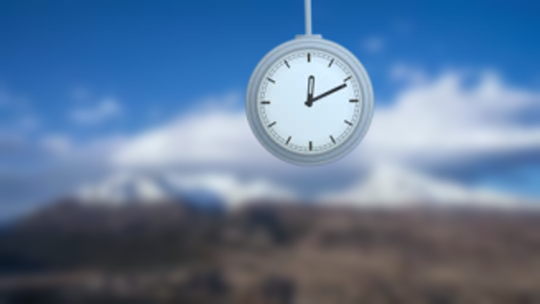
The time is **12:11**
